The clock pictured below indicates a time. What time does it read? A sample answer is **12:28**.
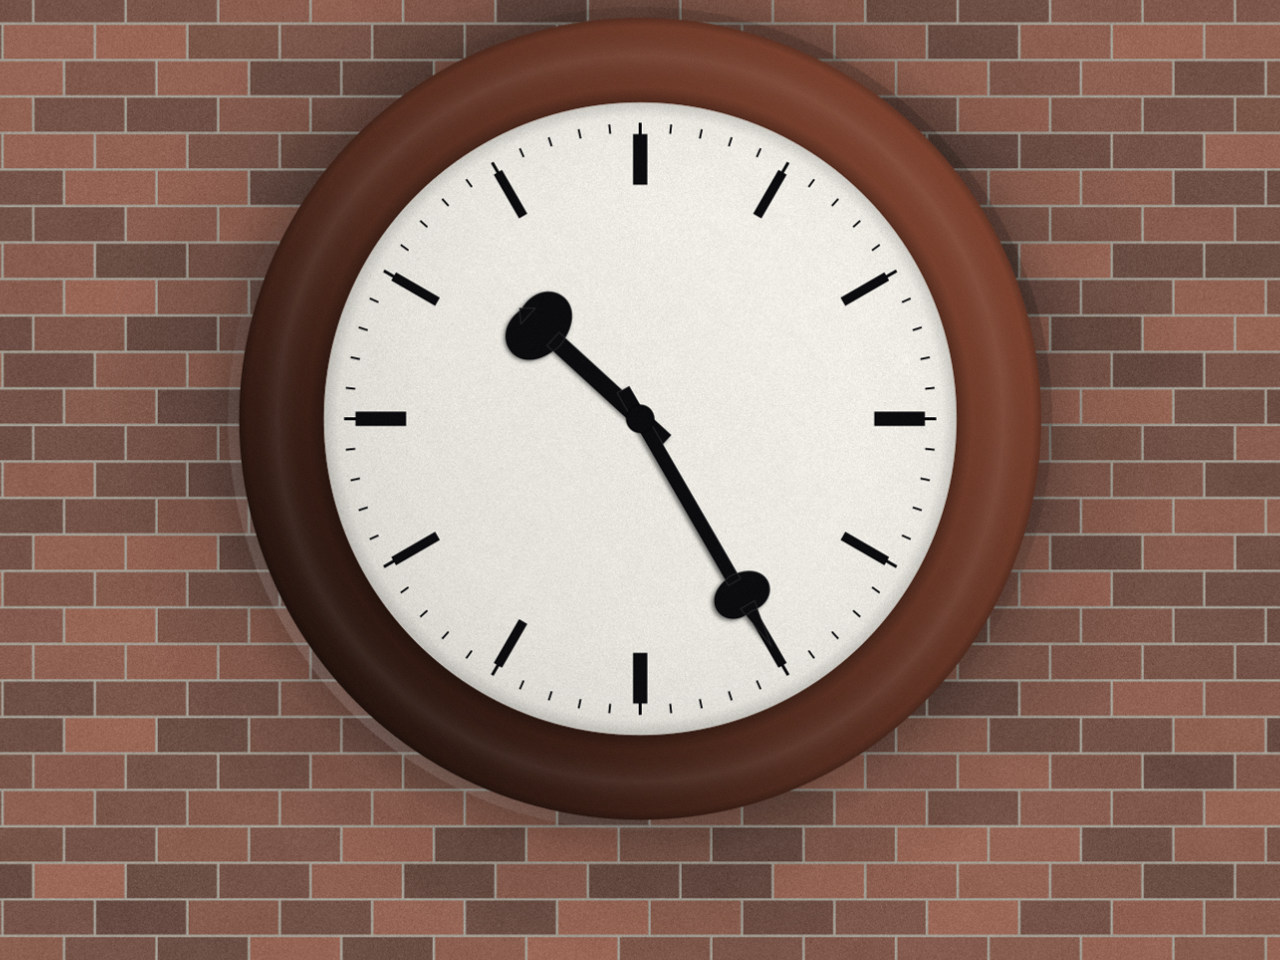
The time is **10:25**
